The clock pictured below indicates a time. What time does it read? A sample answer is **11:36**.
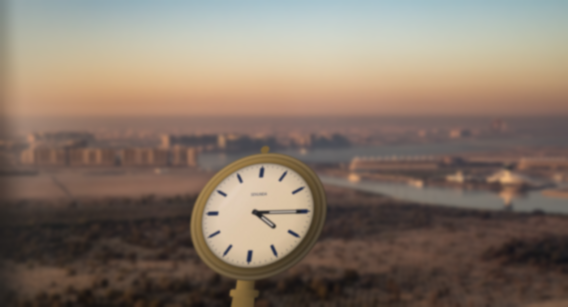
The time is **4:15**
